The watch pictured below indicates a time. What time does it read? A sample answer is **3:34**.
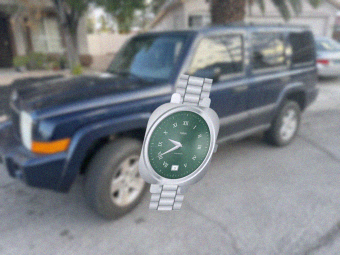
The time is **9:40**
